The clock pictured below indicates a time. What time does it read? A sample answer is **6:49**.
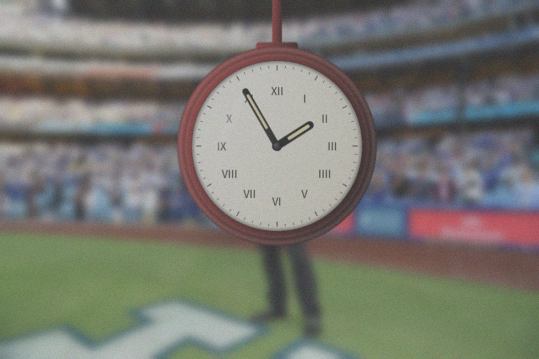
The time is **1:55**
